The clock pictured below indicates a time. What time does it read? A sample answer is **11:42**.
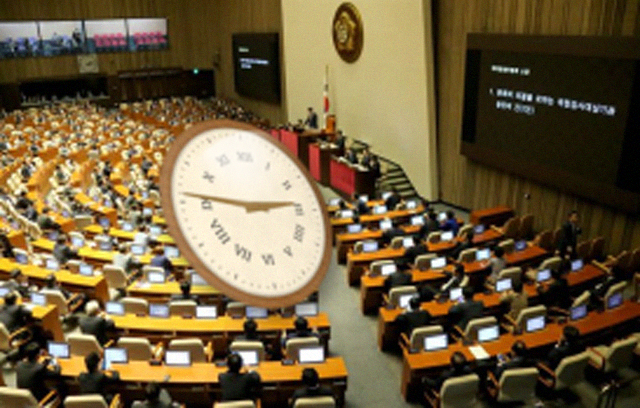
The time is **2:46**
